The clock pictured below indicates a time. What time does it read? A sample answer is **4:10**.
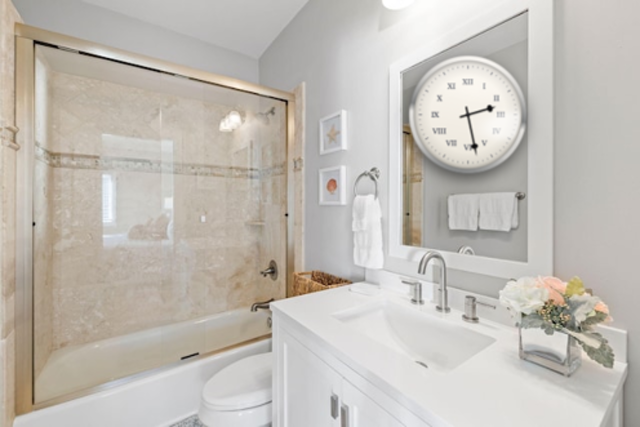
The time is **2:28**
